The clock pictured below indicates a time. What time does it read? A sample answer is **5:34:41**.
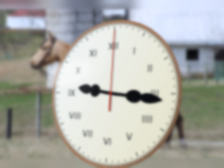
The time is **9:16:00**
